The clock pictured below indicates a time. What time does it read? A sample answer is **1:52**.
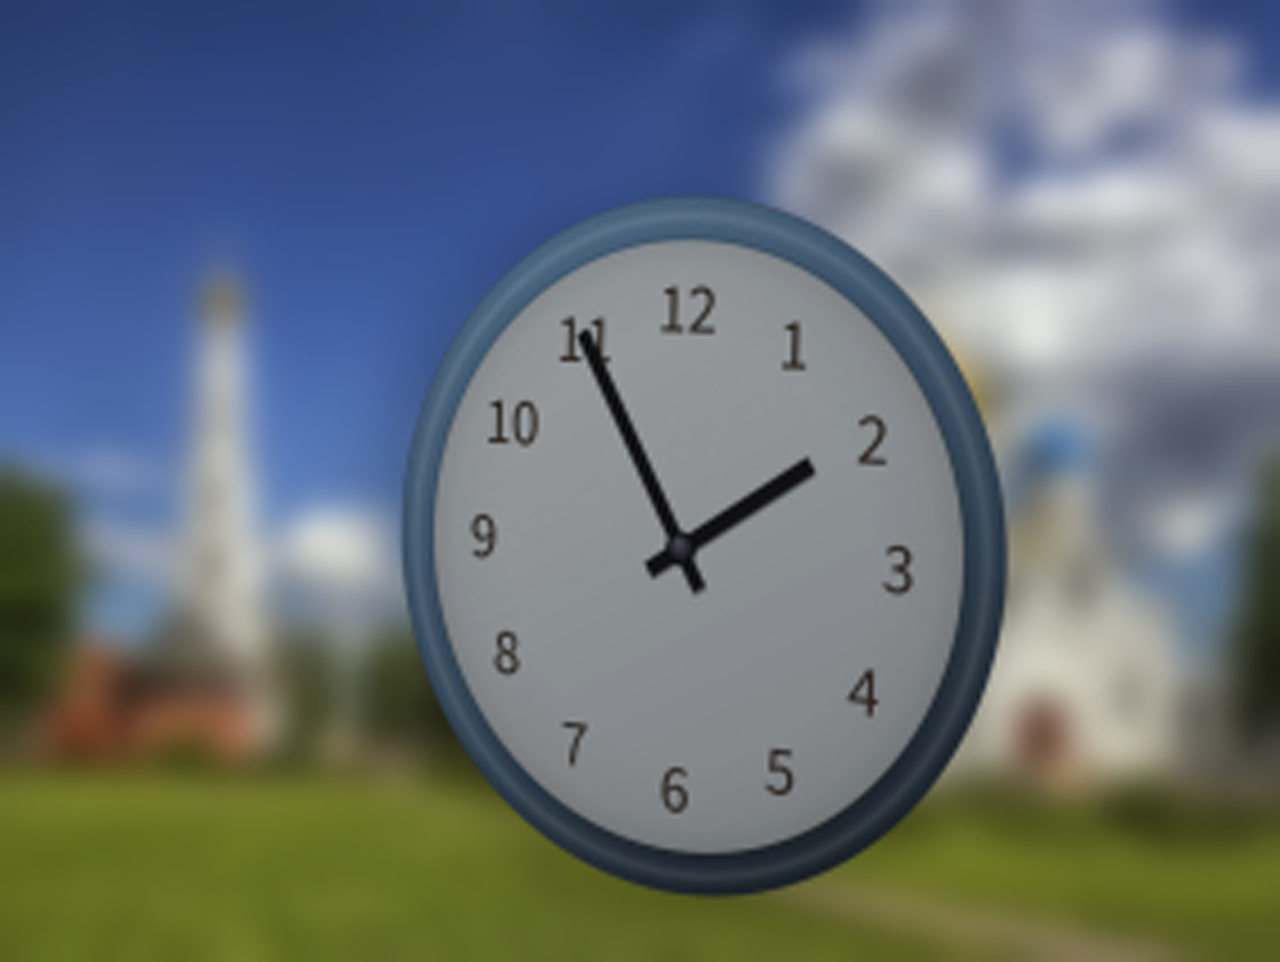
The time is **1:55**
